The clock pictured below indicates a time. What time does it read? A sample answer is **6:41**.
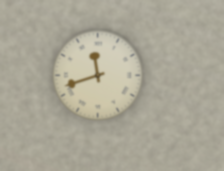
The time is **11:42**
